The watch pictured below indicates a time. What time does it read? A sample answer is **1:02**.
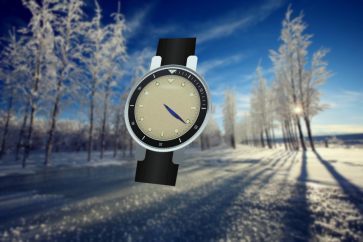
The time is **4:21**
